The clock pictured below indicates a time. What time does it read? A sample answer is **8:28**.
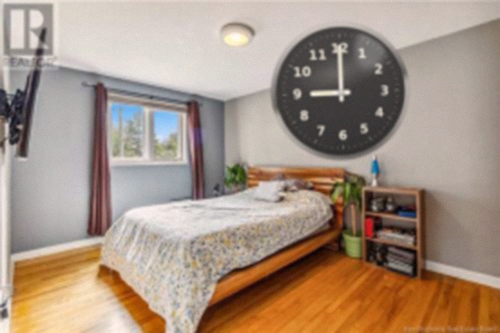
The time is **9:00**
